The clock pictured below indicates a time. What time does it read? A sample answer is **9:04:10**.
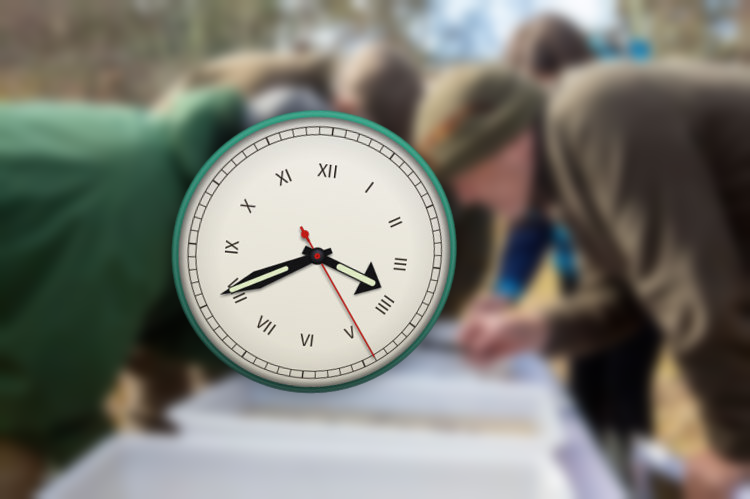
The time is **3:40:24**
